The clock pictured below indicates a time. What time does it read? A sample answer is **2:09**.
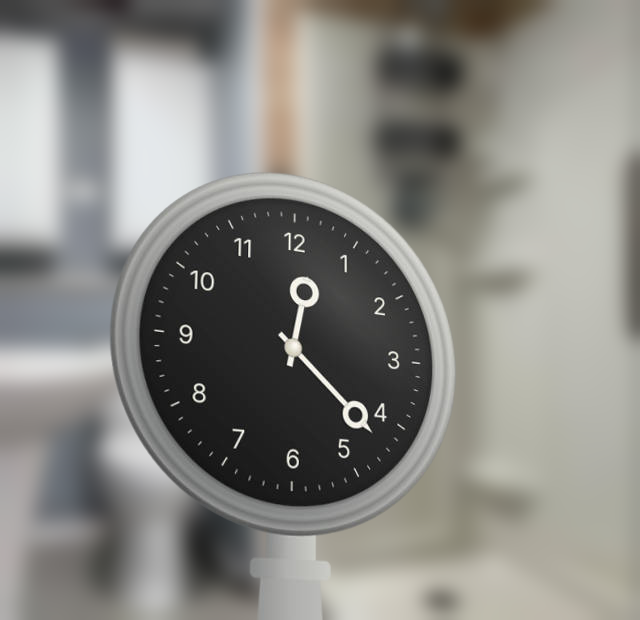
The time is **12:22**
